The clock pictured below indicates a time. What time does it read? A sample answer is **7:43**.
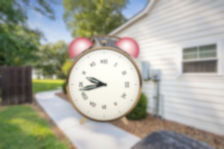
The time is **9:43**
